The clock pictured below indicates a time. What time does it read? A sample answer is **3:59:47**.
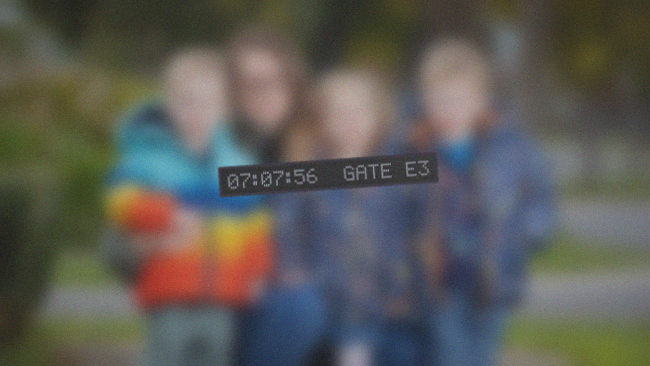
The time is **7:07:56**
